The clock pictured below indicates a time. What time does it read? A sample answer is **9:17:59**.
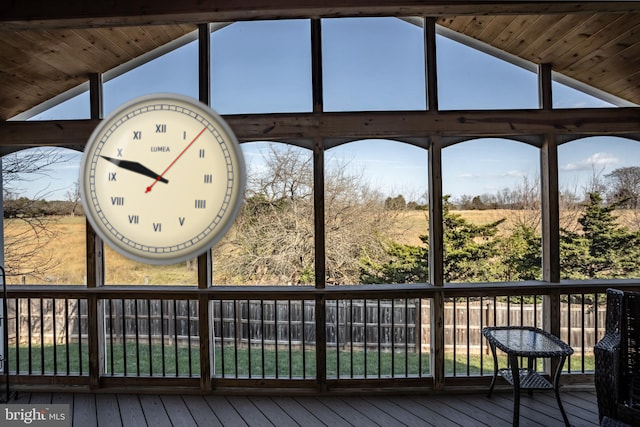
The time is **9:48:07**
